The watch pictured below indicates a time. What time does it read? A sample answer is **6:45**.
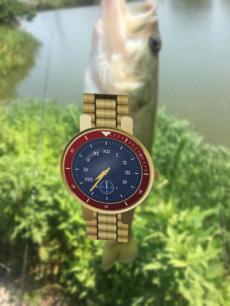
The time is **7:36**
